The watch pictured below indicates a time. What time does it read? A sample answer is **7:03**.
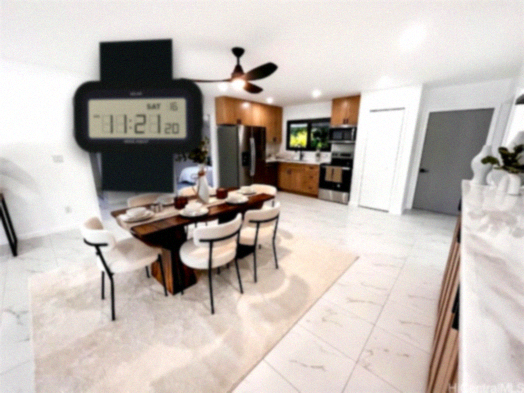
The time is **11:21**
